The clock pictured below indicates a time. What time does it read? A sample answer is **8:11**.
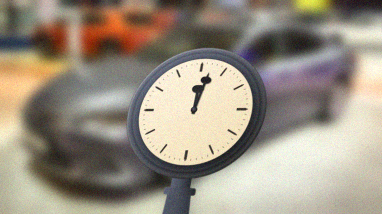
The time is **12:02**
